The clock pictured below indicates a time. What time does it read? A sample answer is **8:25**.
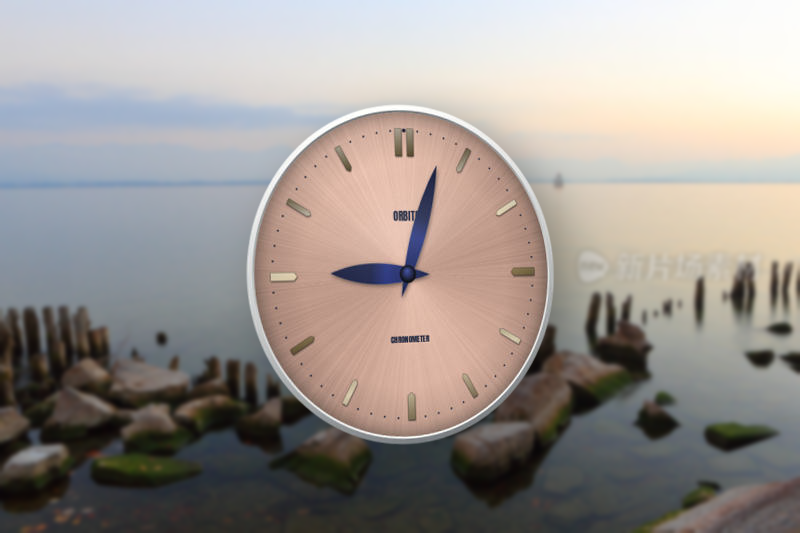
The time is **9:03**
